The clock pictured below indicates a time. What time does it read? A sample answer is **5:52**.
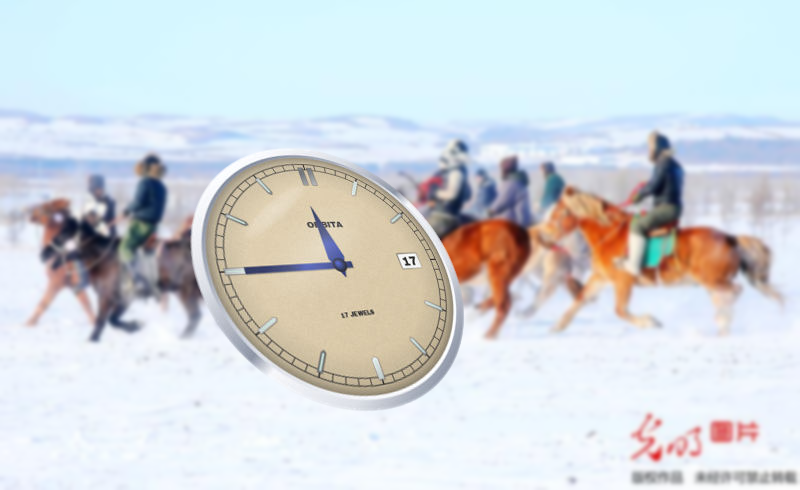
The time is **11:45**
